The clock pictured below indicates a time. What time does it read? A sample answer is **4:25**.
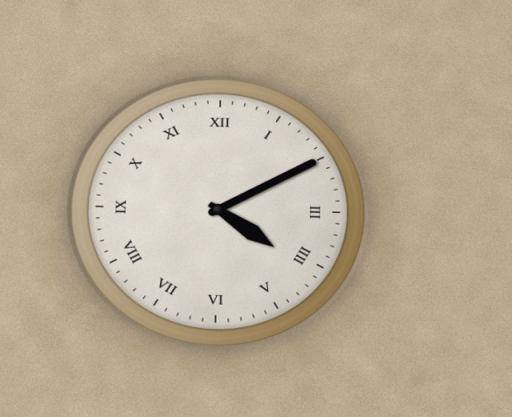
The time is **4:10**
